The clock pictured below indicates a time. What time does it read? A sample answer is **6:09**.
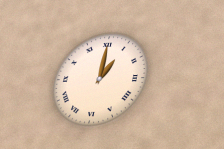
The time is **1:00**
